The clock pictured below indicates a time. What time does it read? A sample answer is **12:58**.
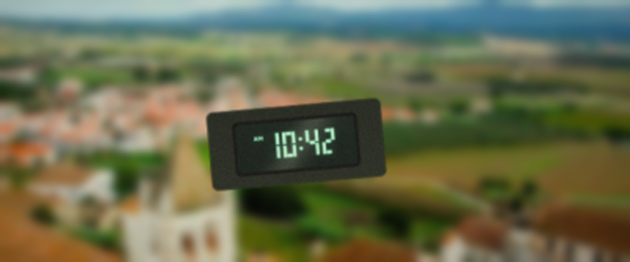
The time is **10:42**
